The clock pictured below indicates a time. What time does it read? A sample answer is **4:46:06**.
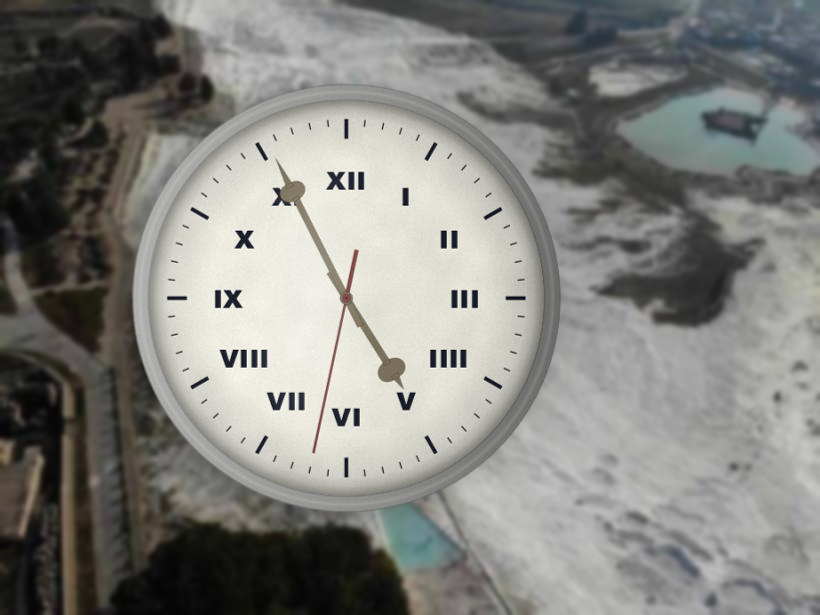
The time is **4:55:32**
